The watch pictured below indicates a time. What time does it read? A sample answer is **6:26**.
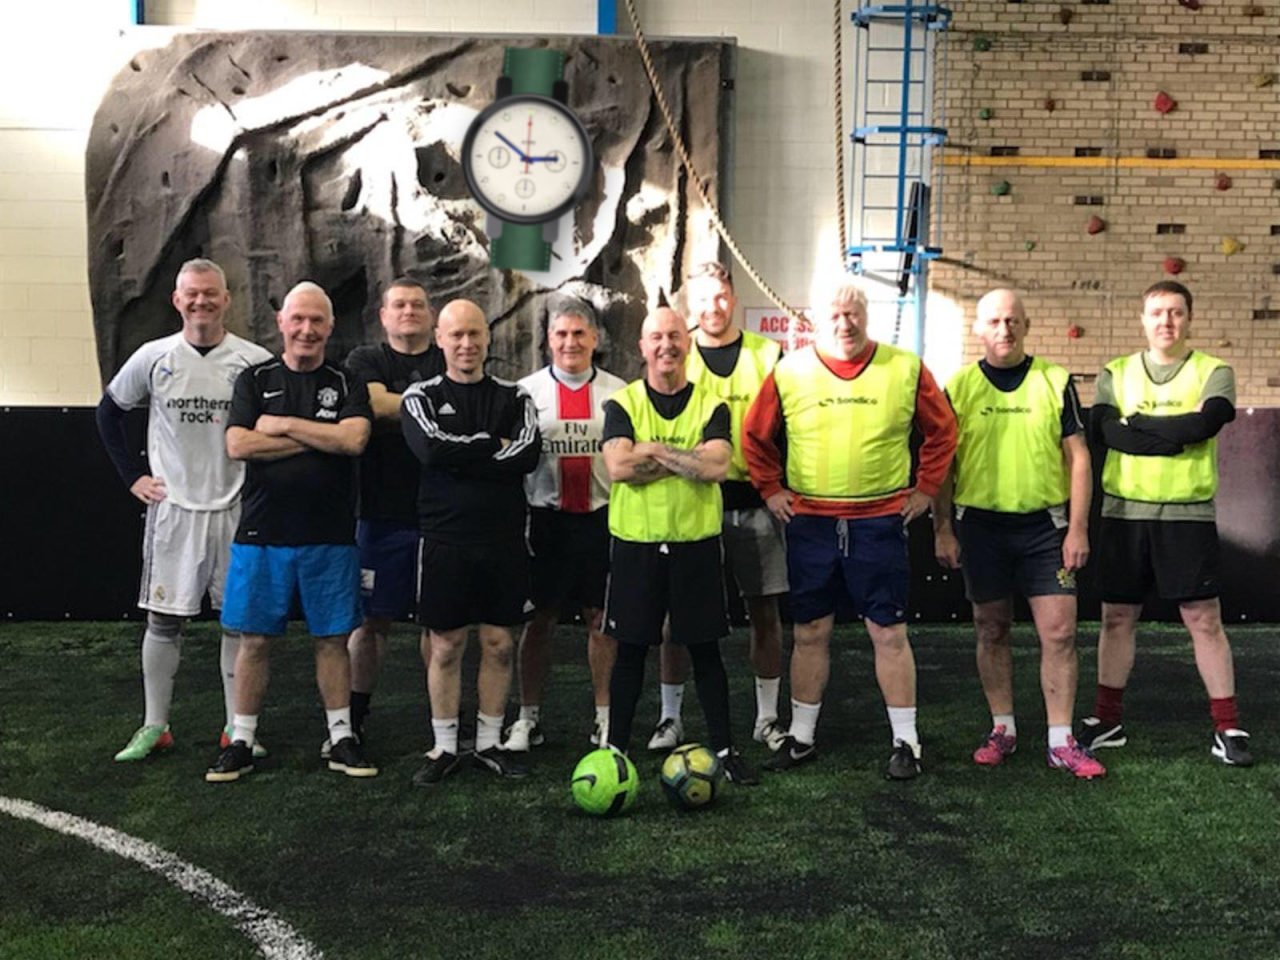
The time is **2:51**
